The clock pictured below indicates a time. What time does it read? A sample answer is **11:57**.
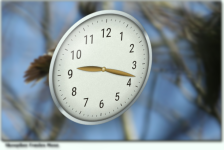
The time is **9:18**
